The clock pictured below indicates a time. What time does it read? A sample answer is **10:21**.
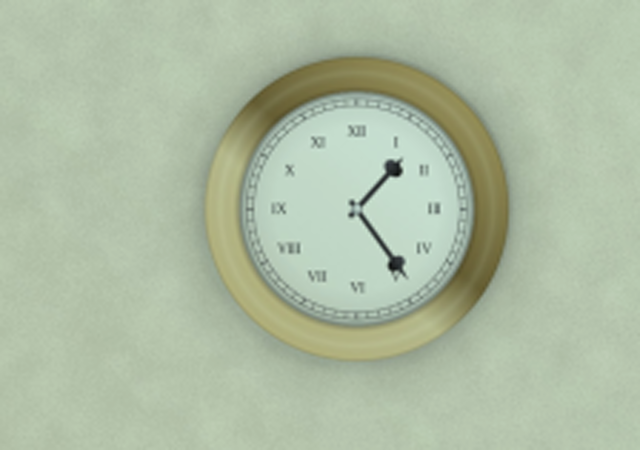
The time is **1:24**
